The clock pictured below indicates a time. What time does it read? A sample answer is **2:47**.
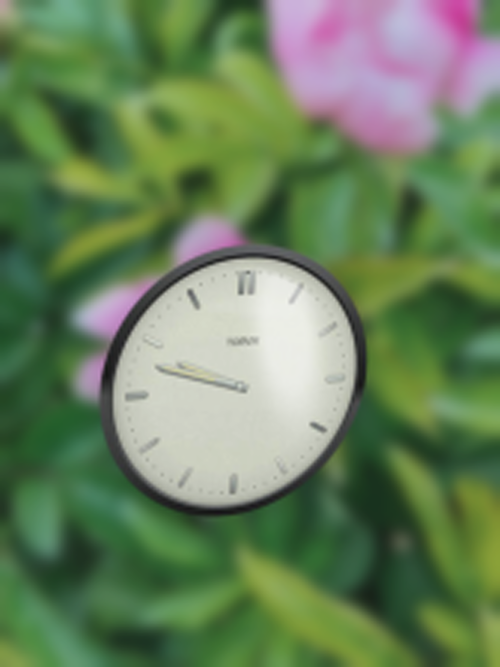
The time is **9:48**
